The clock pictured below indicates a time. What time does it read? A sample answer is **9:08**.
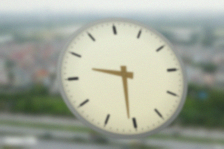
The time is **9:31**
